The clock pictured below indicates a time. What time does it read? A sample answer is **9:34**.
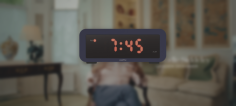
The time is **7:45**
